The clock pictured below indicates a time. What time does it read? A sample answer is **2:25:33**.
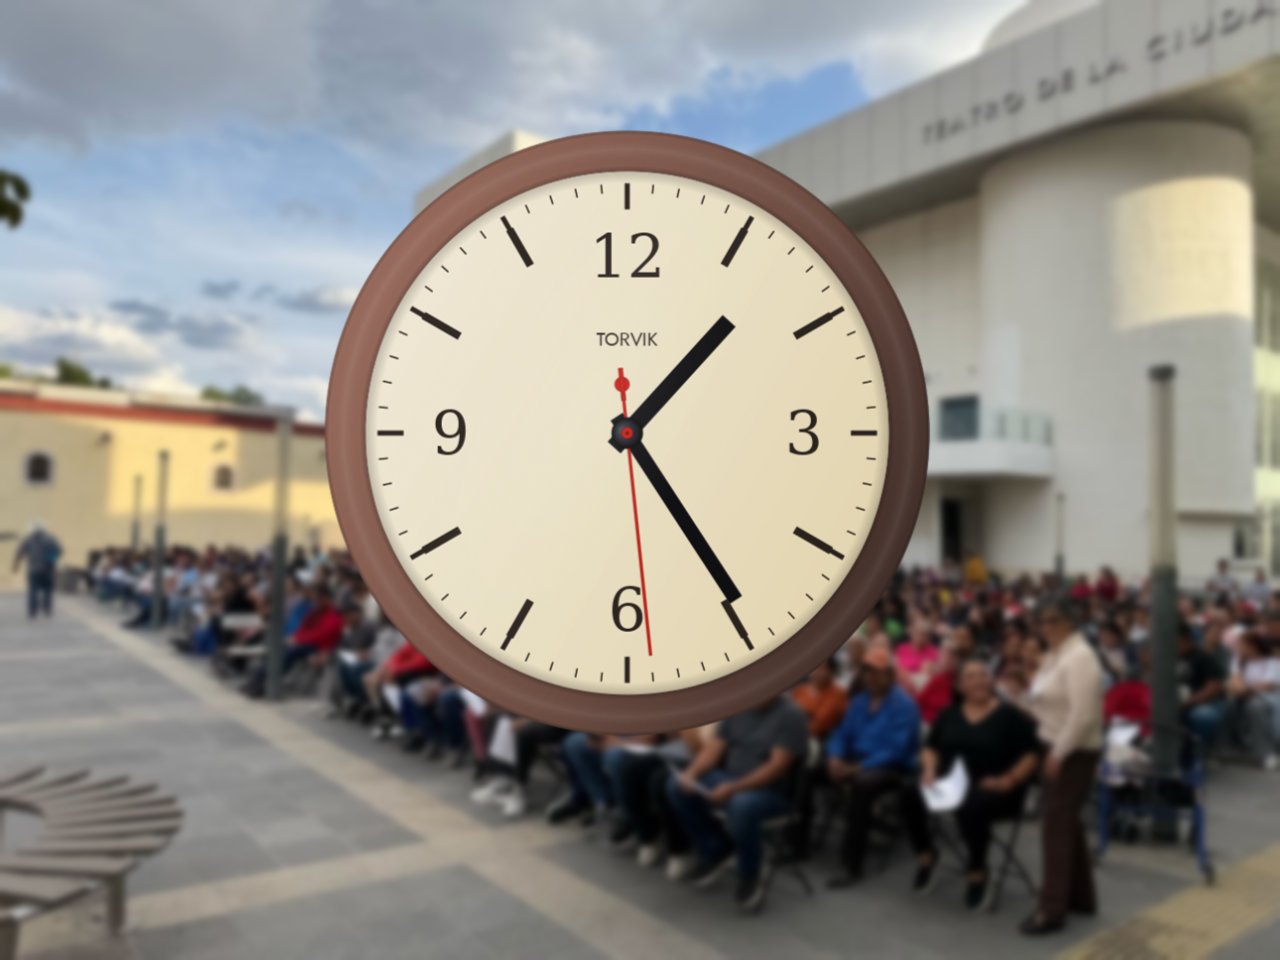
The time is **1:24:29**
